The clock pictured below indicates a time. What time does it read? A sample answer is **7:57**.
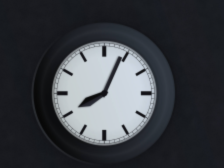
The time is **8:04**
